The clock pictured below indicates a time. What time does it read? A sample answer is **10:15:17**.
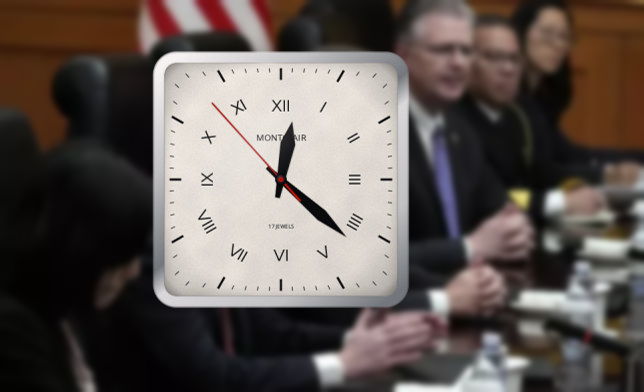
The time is **12:21:53**
